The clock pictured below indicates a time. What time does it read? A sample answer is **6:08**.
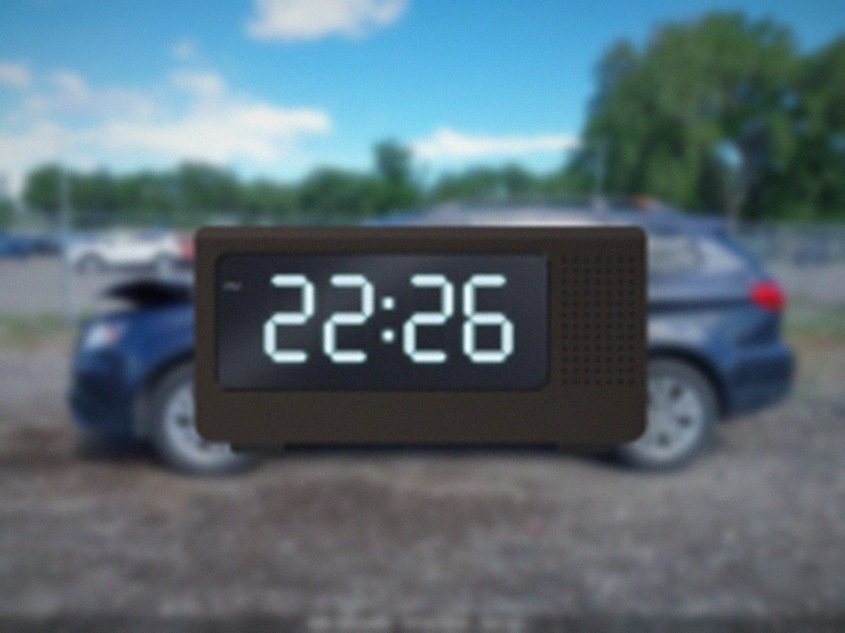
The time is **22:26**
